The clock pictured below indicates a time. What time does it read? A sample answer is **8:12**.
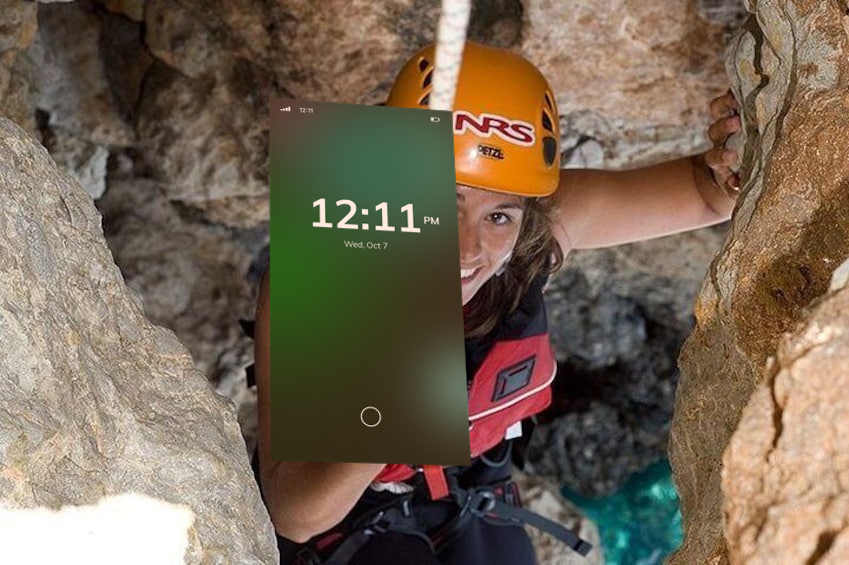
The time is **12:11**
